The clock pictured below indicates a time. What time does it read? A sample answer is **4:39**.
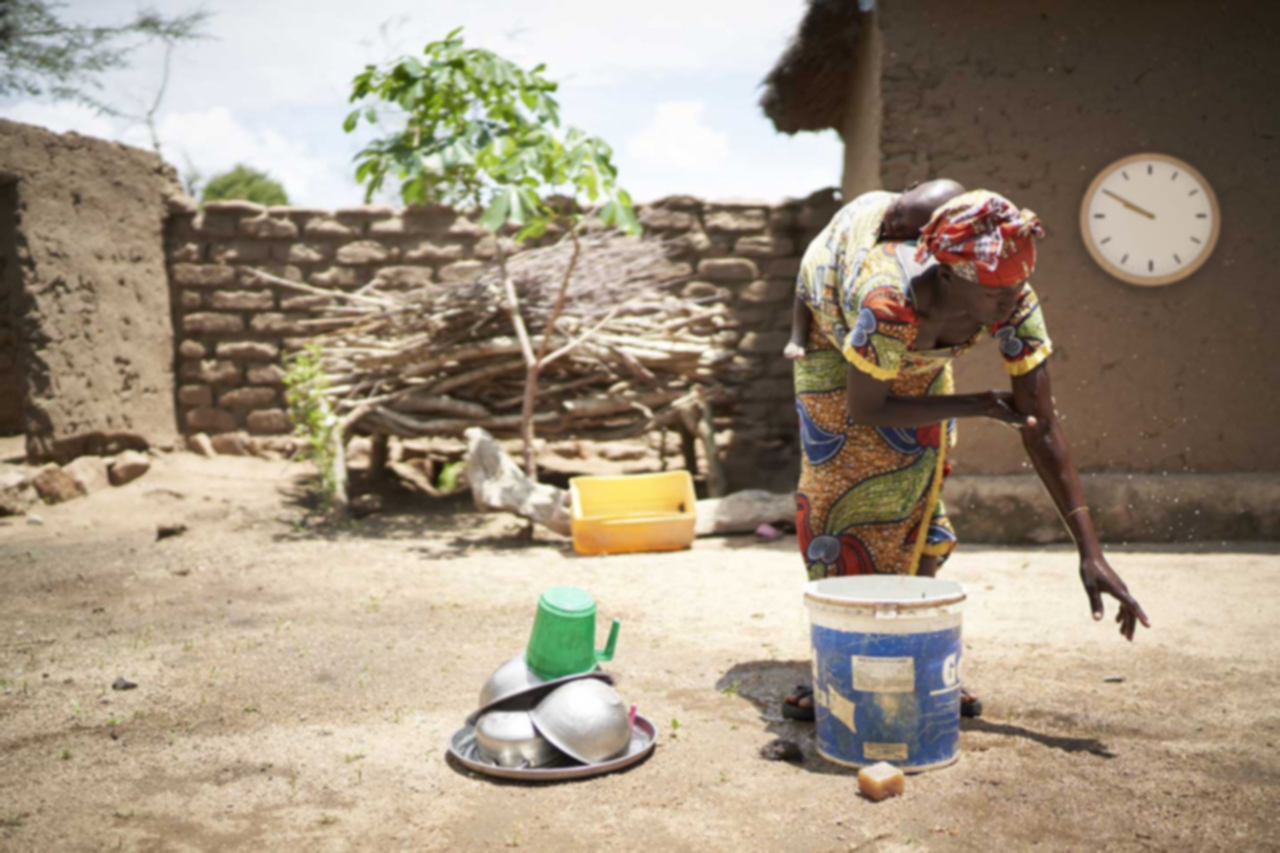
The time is **9:50**
